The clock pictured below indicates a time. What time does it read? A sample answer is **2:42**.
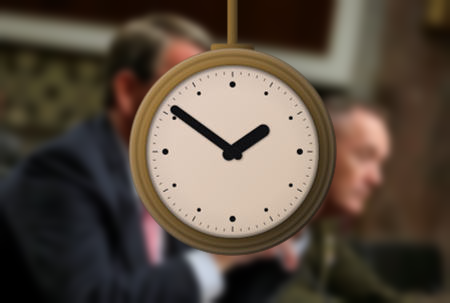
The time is **1:51**
